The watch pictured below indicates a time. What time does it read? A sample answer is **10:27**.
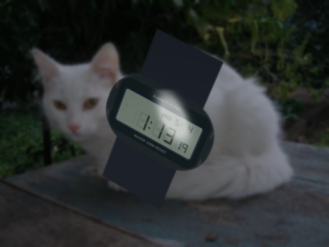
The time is **1:13**
